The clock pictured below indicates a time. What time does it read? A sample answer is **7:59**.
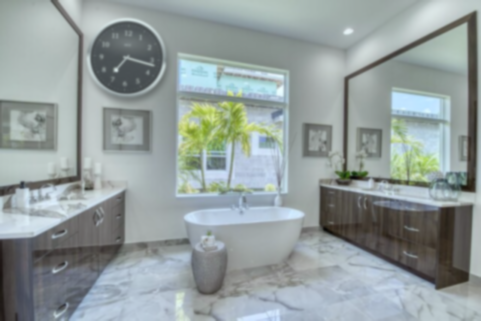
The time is **7:17**
